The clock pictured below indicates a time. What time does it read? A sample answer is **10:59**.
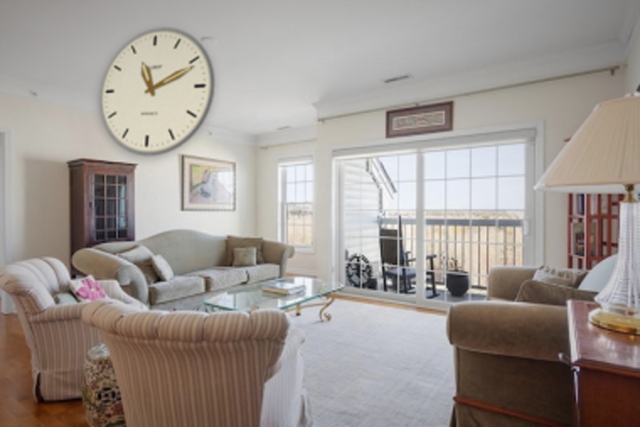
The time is **11:11**
